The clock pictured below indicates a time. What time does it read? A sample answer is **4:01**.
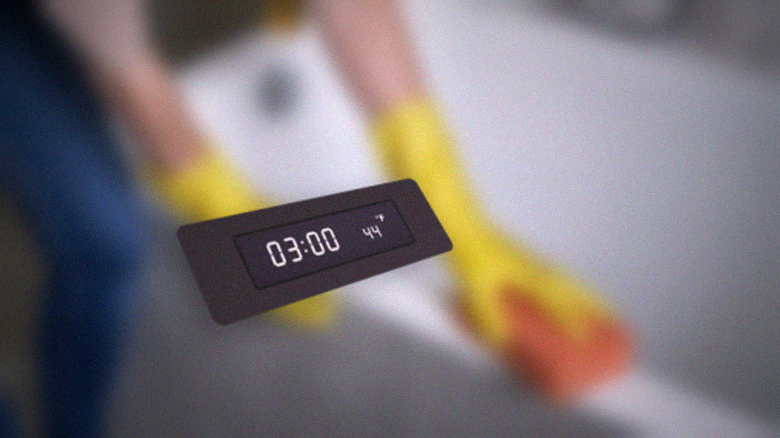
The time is **3:00**
